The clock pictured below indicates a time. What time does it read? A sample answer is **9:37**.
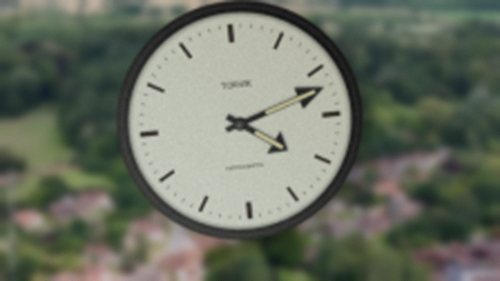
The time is **4:12**
